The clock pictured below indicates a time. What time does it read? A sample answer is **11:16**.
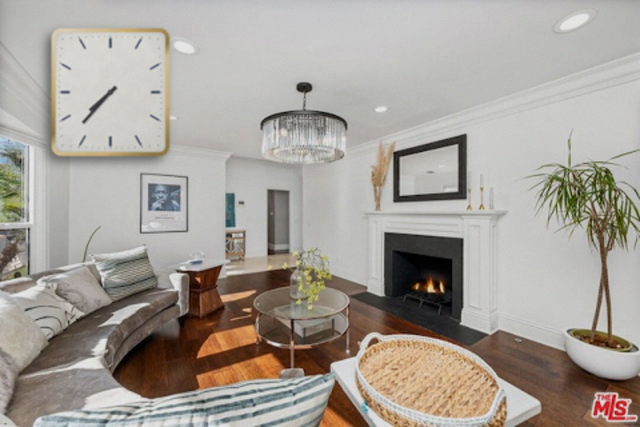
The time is **7:37**
